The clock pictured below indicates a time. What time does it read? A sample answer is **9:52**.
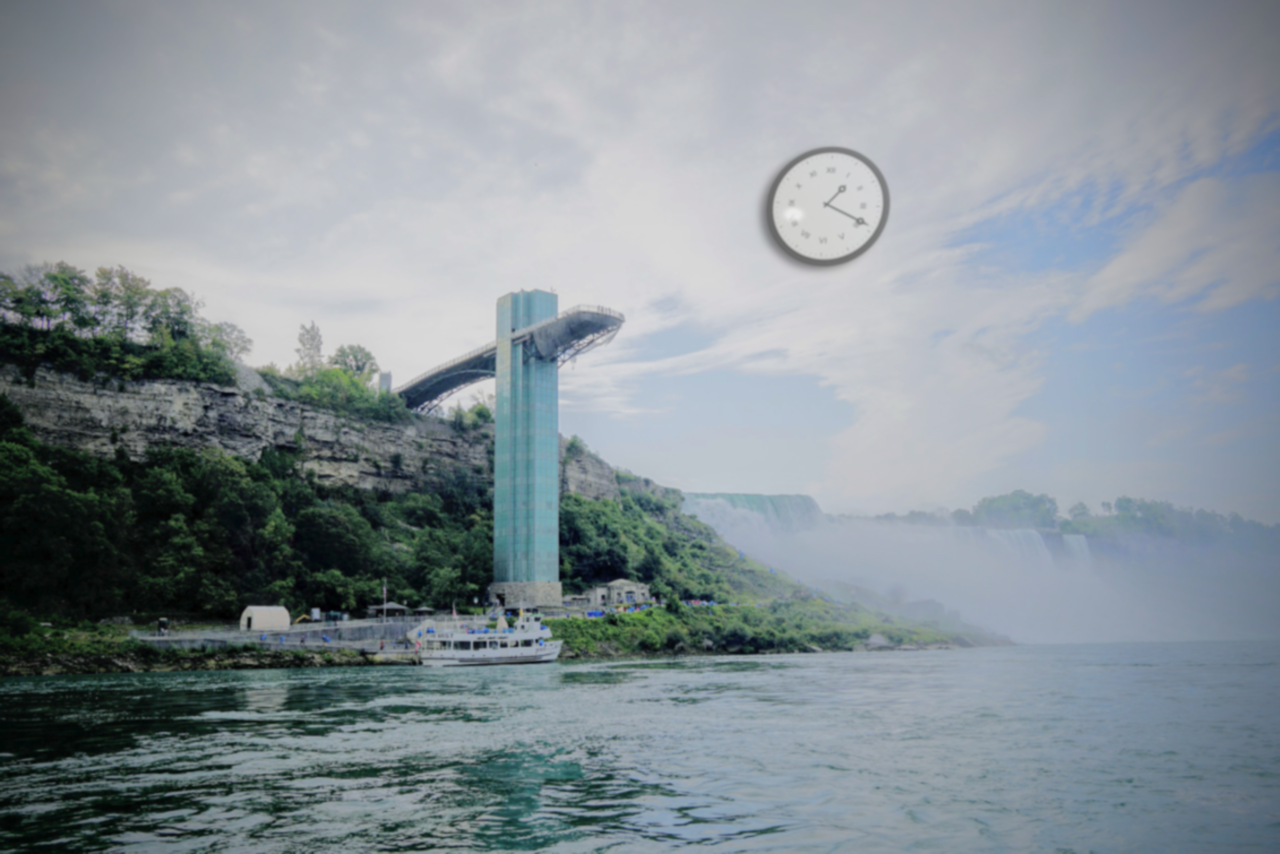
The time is **1:19**
